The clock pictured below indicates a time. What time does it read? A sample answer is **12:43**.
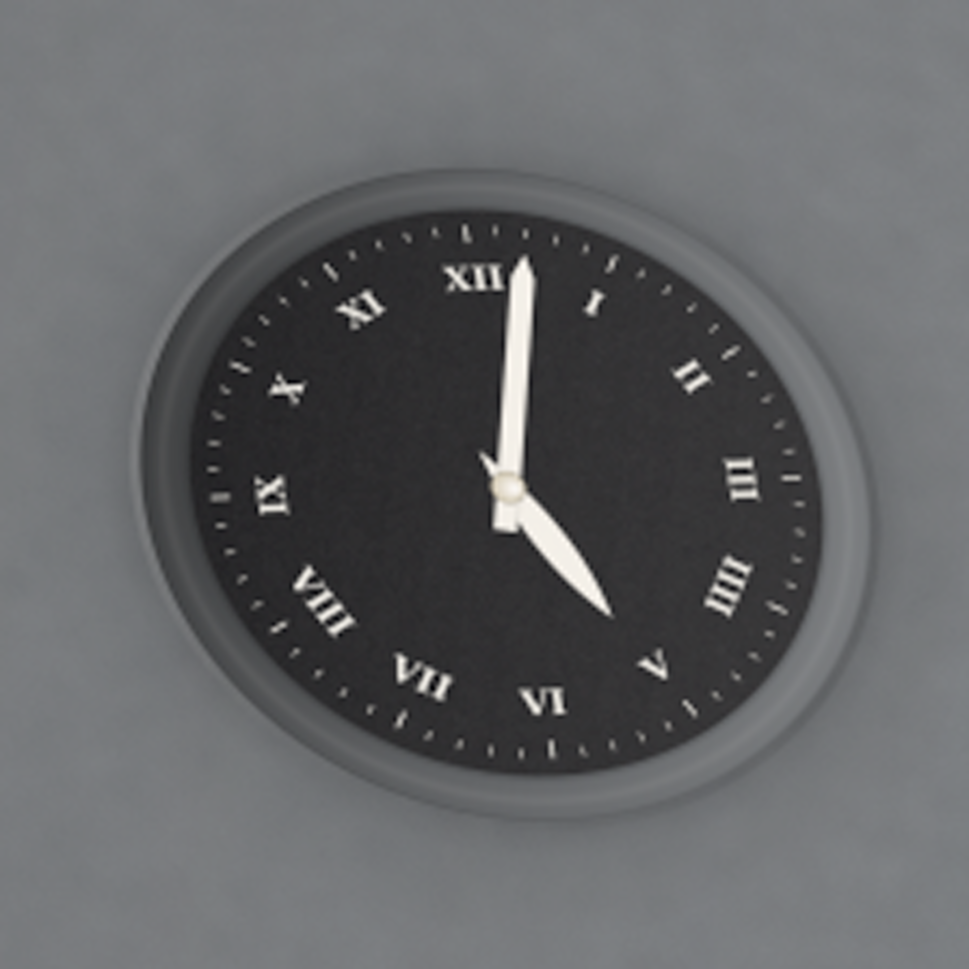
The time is **5:02**
